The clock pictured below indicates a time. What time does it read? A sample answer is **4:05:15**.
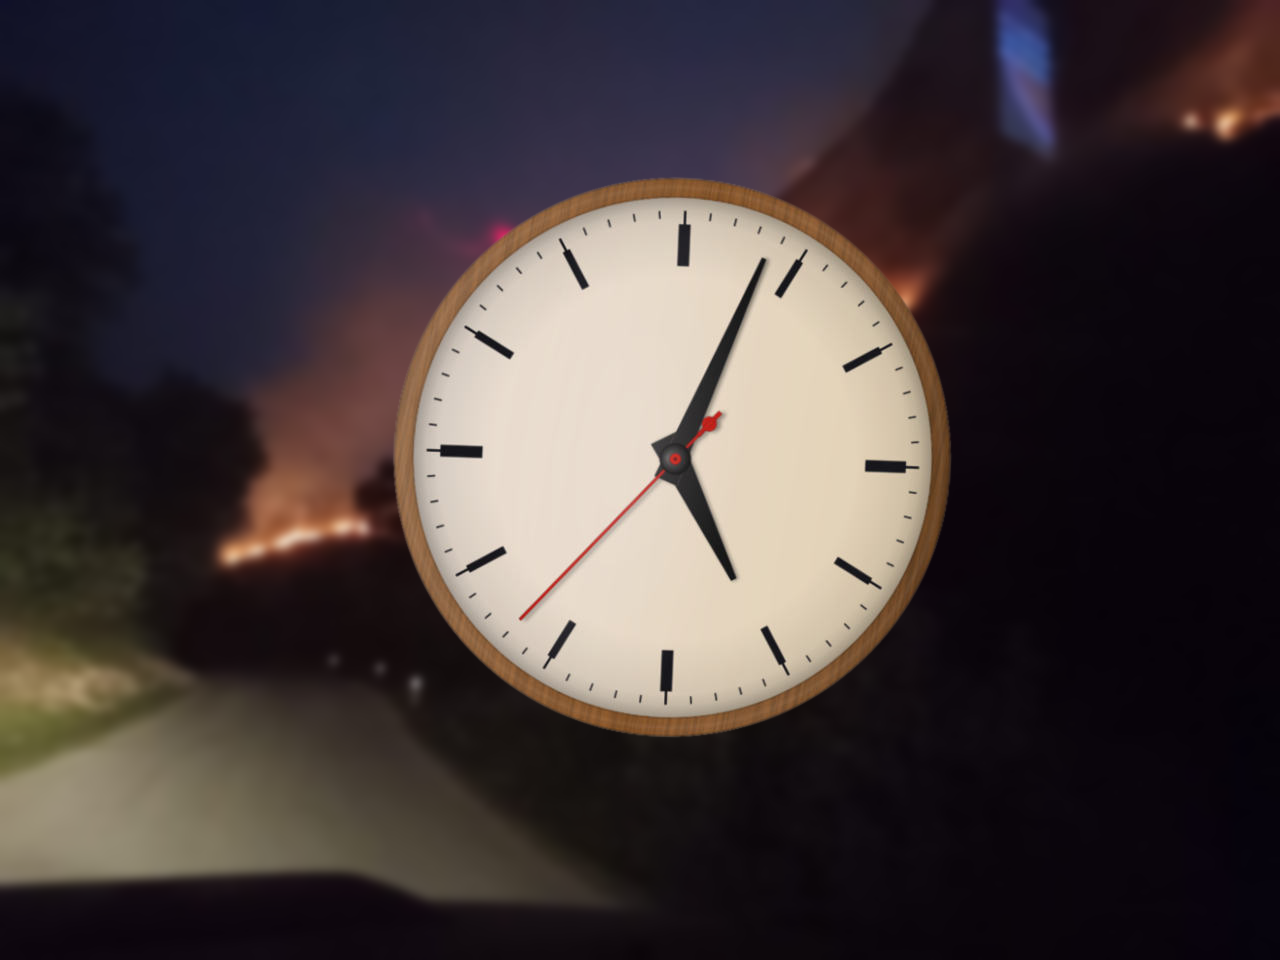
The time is **5:03:37**
